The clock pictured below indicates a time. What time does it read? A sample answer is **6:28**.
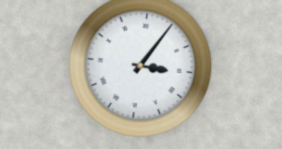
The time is **3:05**
